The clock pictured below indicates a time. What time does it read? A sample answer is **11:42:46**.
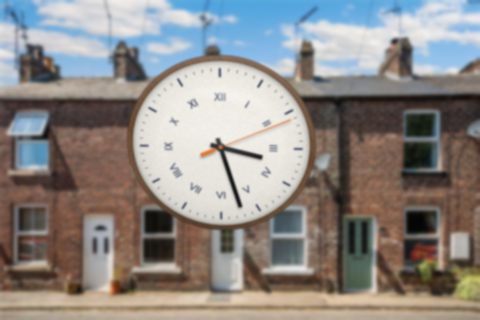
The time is **3:27:11**
